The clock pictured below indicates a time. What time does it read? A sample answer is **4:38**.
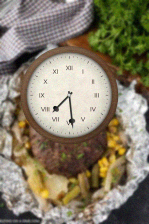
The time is **7:29**
